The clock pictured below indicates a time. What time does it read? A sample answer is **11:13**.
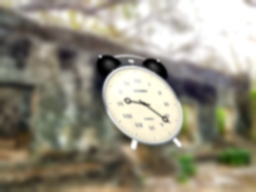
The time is **9:22**
